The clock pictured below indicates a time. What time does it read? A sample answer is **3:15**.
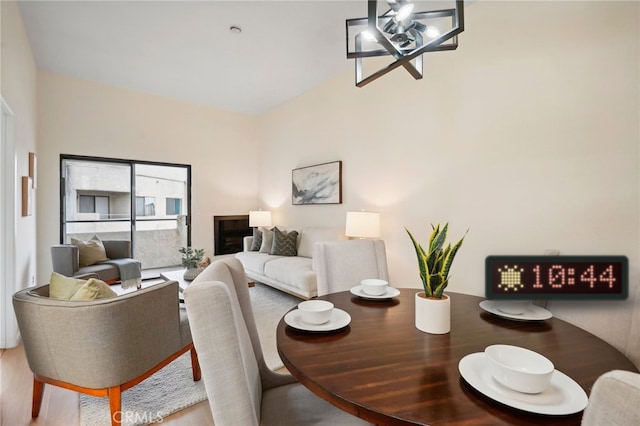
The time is **10:44**
